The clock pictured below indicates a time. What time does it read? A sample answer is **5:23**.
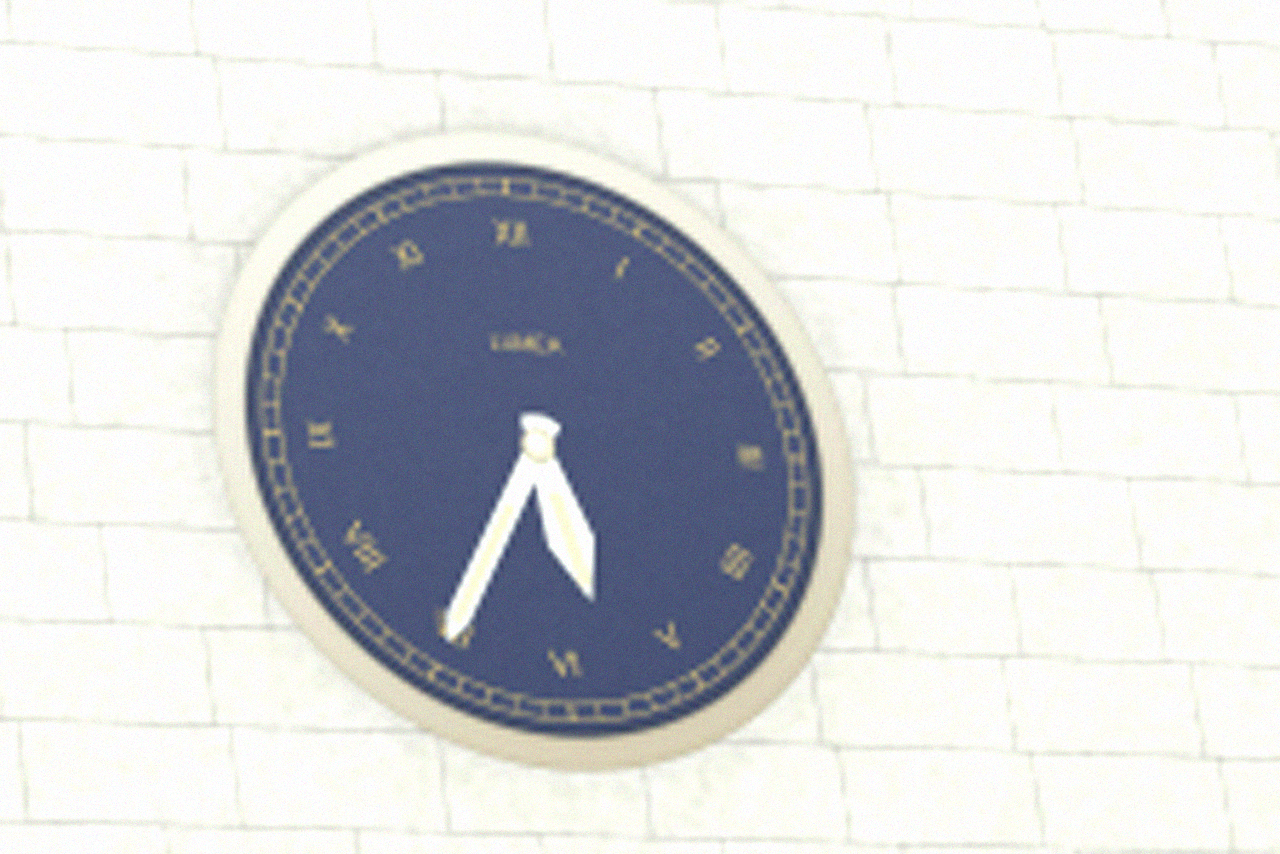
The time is **5:35**
